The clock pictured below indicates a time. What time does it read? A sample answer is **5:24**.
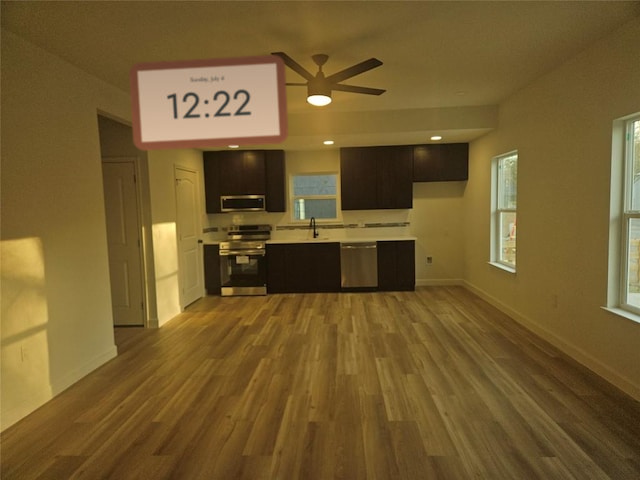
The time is **12:22**
